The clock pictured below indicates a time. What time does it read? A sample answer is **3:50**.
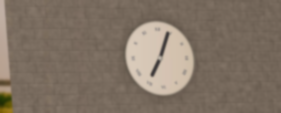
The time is **7:04**
